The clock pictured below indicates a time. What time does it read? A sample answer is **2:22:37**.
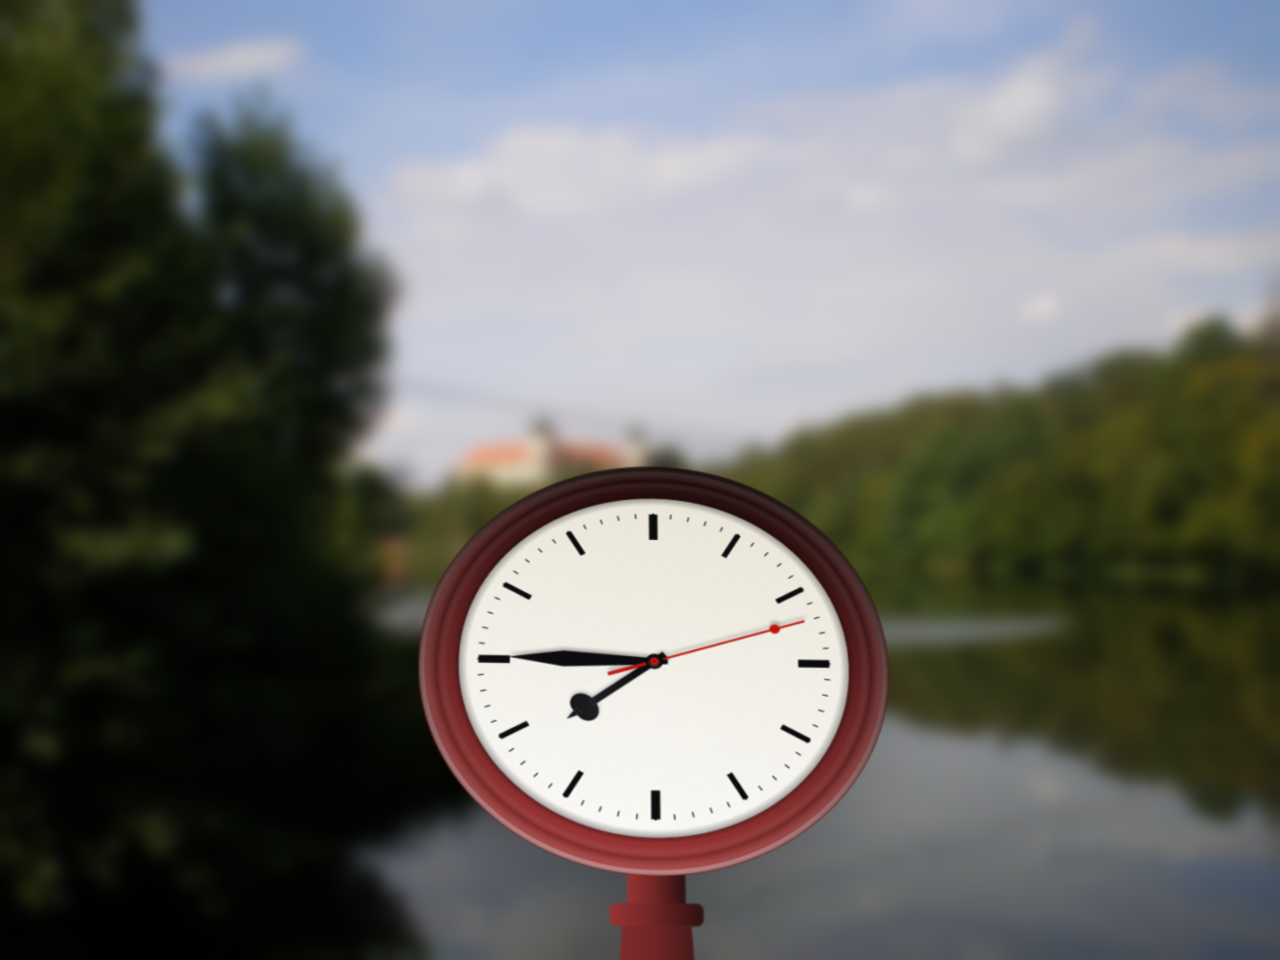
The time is **7:45:12**
